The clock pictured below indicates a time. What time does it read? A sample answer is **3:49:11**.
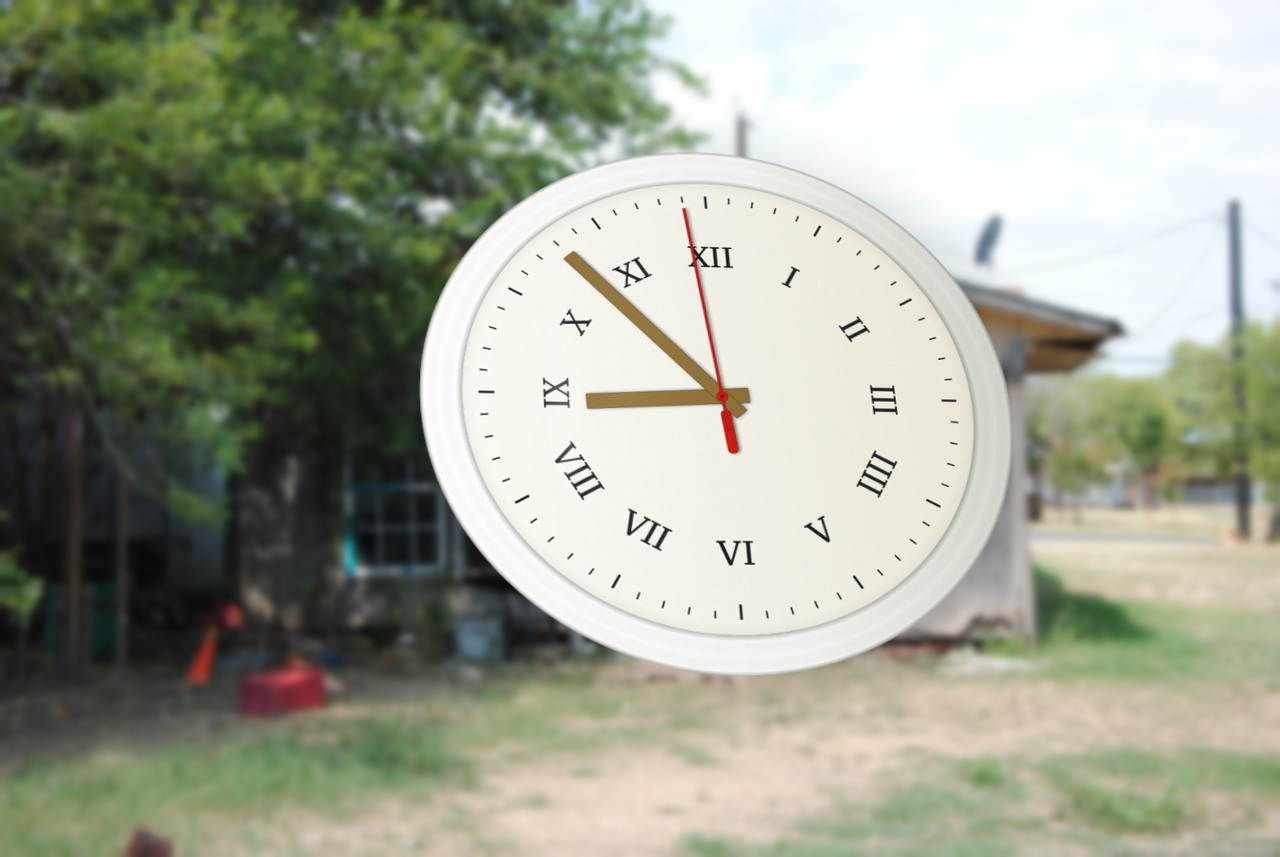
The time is **8:52:59**
